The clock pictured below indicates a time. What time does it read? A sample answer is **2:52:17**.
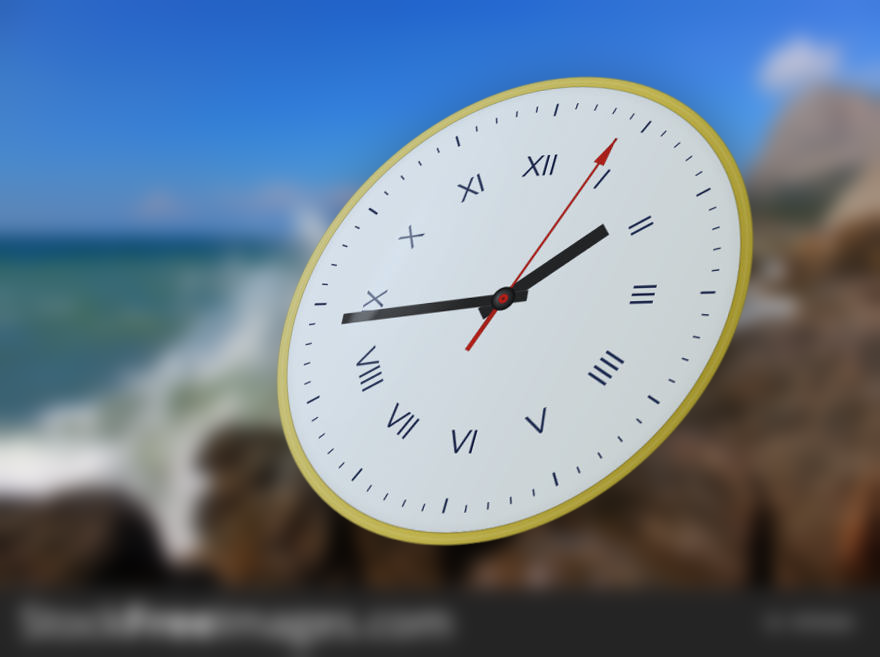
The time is **1:44:04**
